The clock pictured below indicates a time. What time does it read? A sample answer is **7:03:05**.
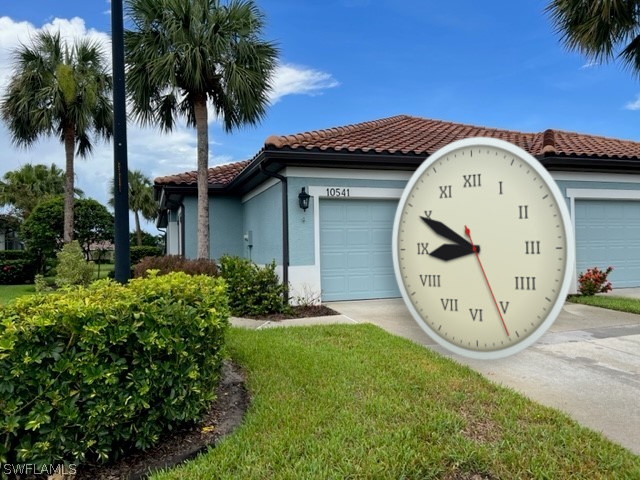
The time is **8:49:26**
